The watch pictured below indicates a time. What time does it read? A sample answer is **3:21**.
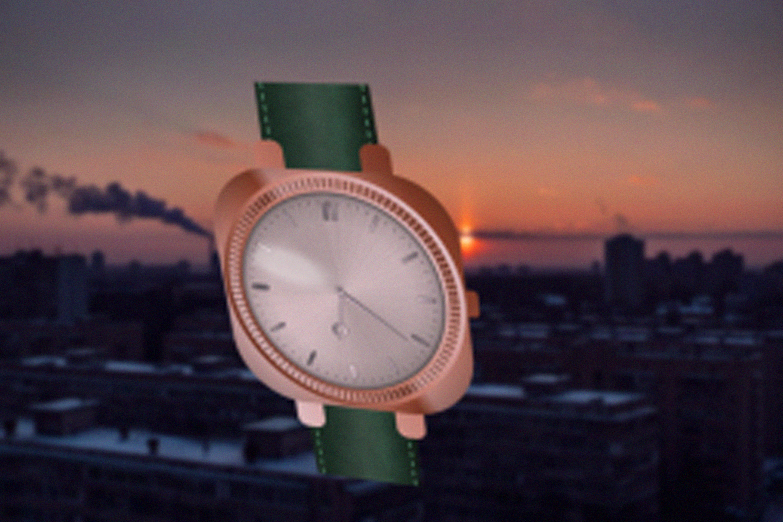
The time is **6:21**
